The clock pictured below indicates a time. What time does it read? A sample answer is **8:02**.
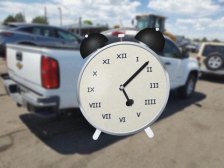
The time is **5:08**
